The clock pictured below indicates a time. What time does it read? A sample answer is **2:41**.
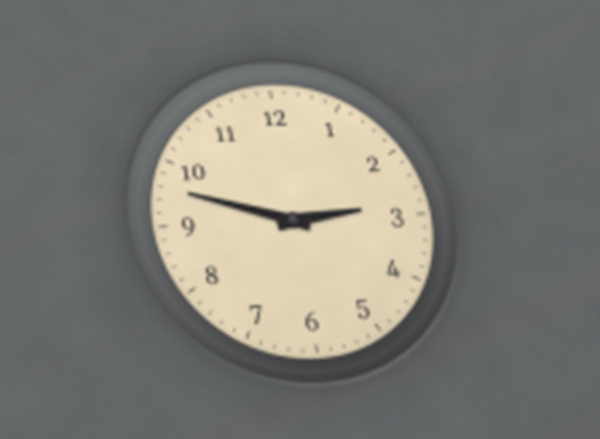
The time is **2:48**
